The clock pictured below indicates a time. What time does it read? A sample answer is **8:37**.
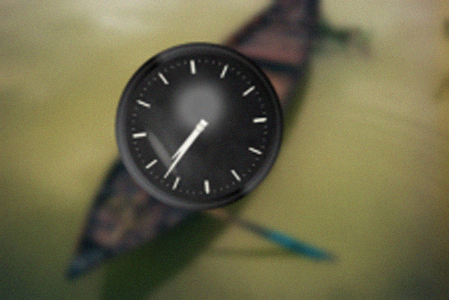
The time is **7:37**
